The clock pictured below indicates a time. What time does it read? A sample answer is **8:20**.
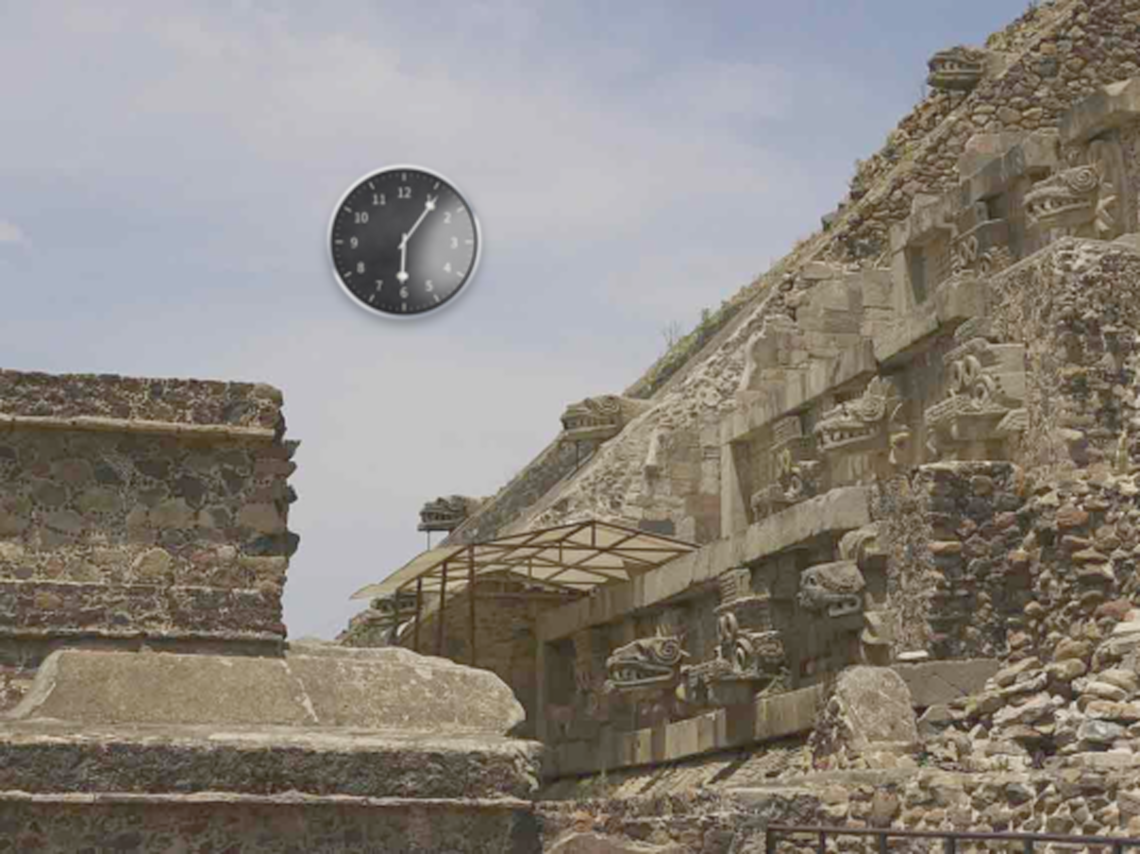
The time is **6:06**
